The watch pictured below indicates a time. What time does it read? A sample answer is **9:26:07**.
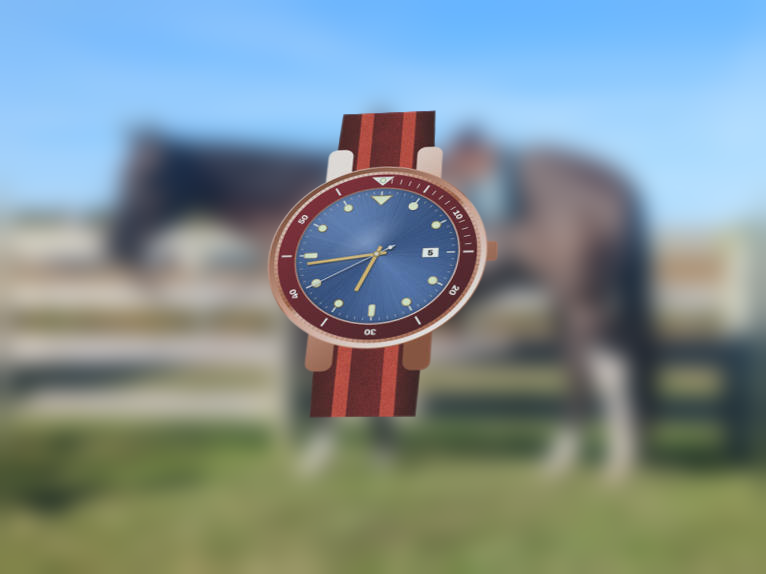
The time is **6:43:40**
